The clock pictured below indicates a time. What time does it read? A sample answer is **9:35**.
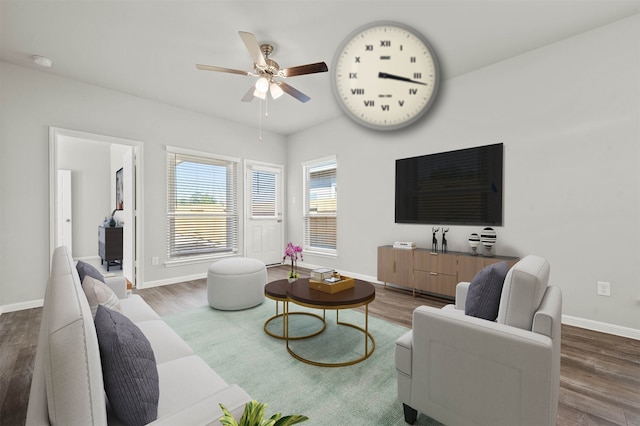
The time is **3:17**
